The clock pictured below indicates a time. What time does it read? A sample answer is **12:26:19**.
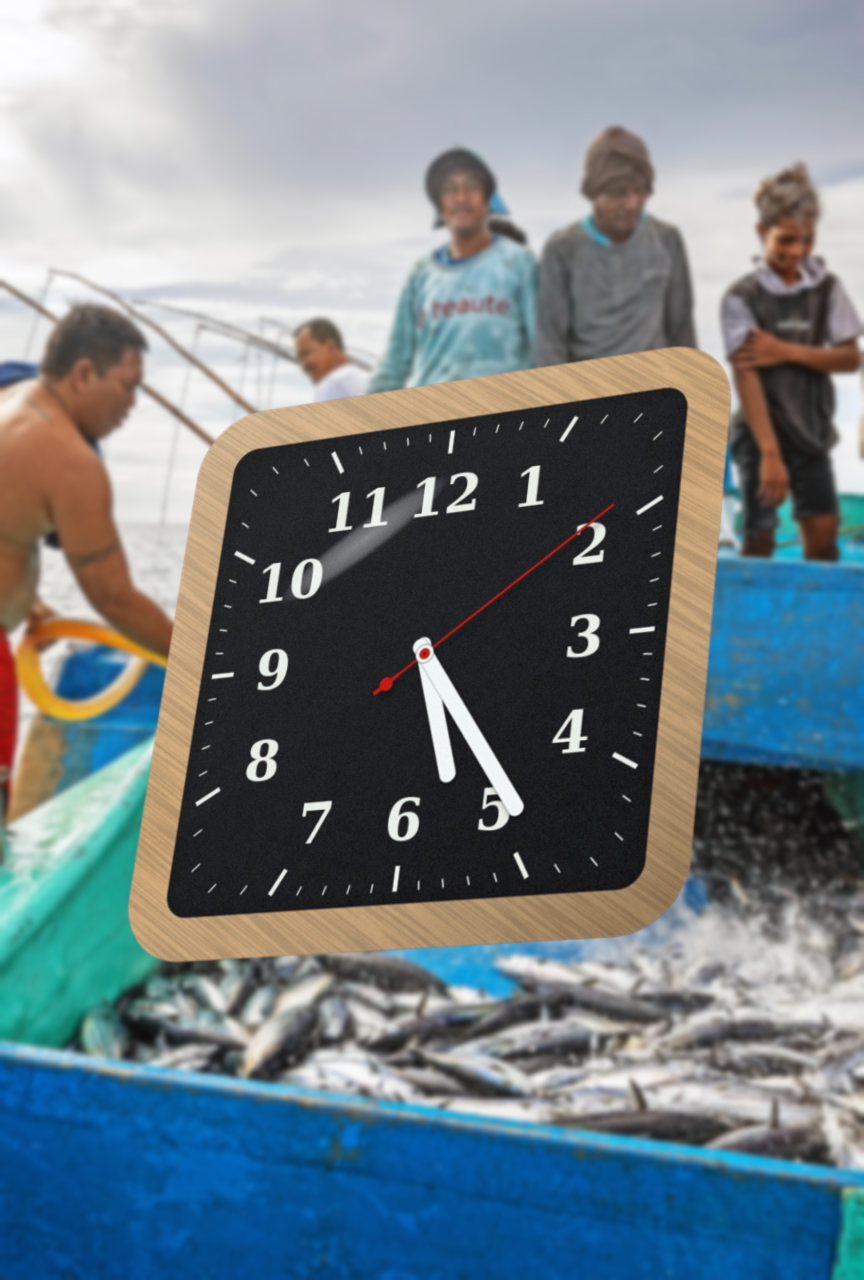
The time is **5:24:09**
